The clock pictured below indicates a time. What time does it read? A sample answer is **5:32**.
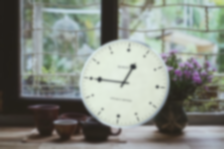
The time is **12:45**
